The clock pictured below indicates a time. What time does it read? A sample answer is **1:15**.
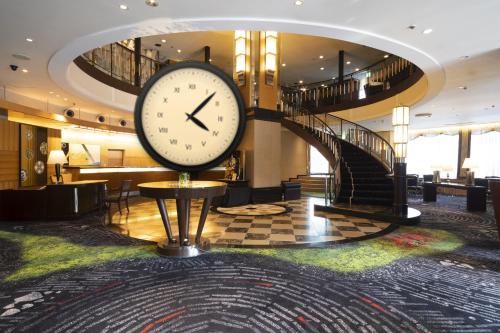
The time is **4:07**
